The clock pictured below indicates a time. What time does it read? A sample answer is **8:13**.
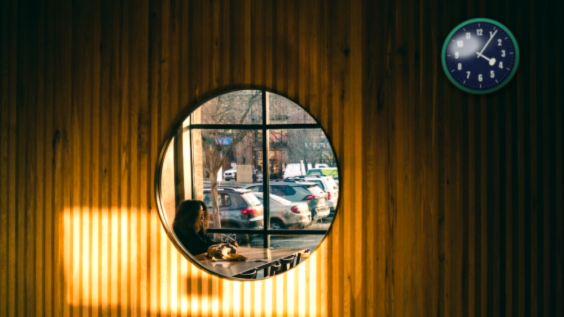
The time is **4:06**
